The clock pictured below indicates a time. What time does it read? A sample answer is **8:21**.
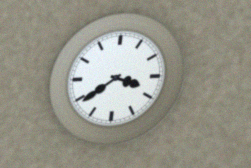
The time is **3:39**
